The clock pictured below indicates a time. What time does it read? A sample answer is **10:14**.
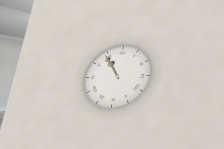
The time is **10:54**
